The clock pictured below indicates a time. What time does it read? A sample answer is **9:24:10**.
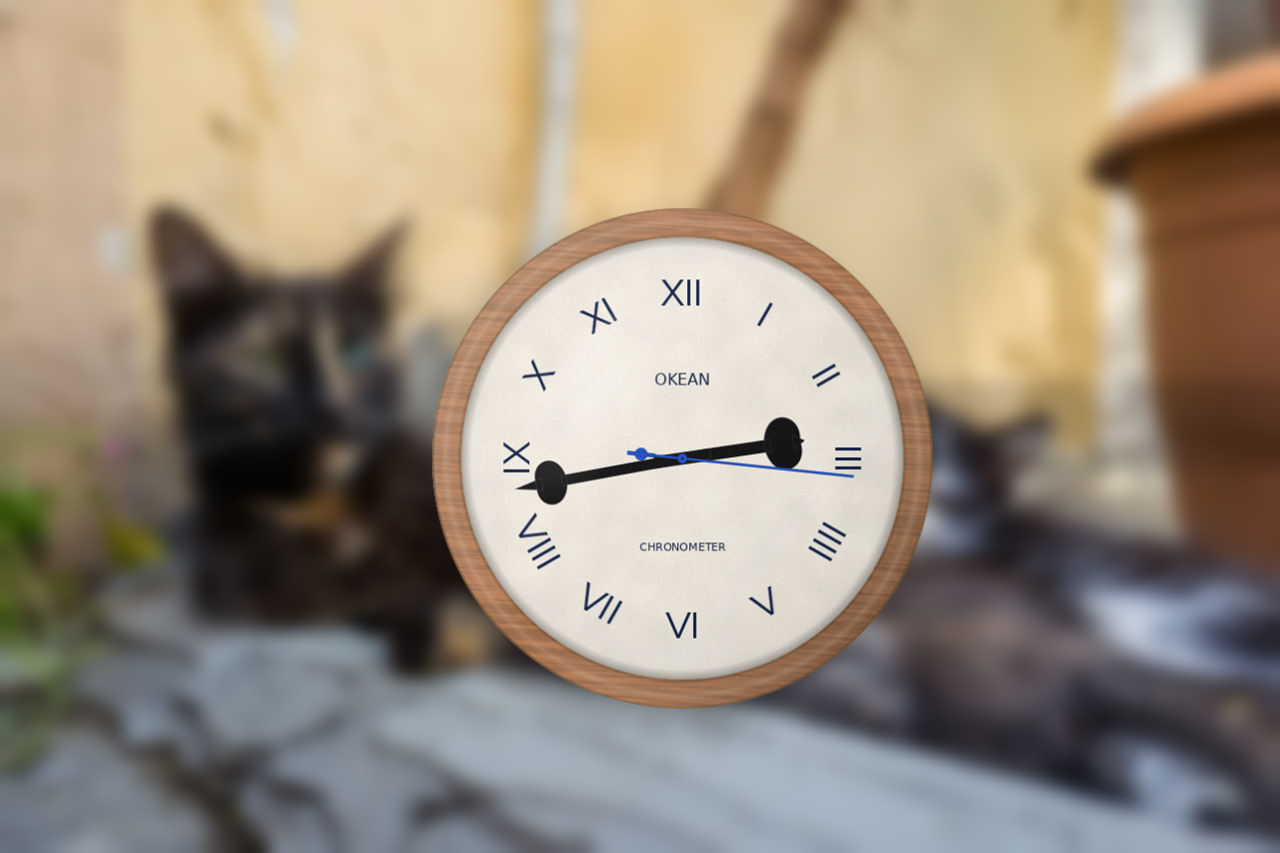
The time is **2:43:16**
